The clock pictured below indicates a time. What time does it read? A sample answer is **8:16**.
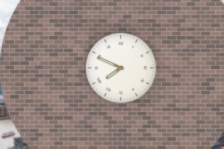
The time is **7:49**
